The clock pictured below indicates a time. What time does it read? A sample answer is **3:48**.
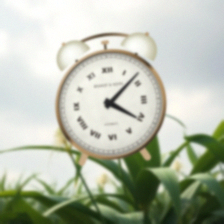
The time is **4:08**
